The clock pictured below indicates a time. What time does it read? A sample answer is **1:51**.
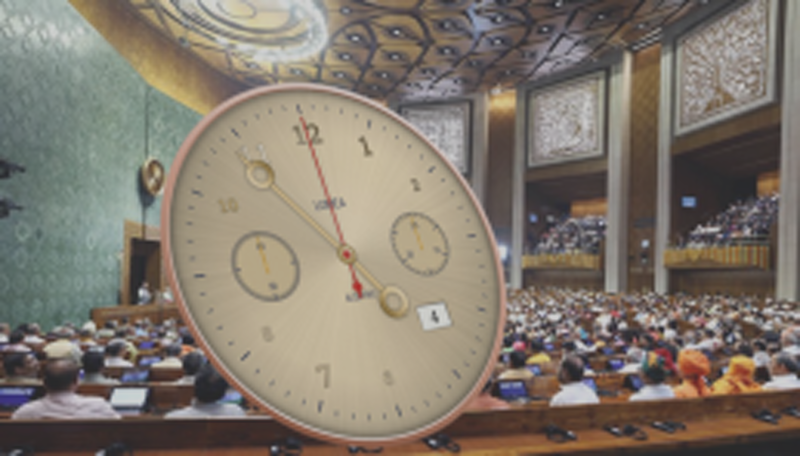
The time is **4:54**
